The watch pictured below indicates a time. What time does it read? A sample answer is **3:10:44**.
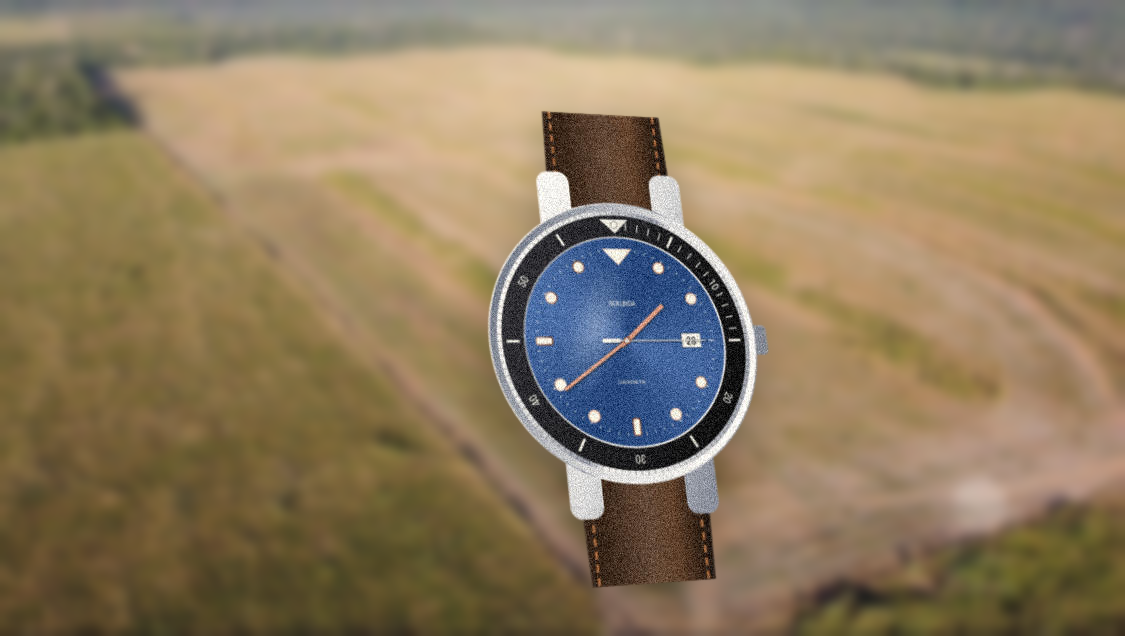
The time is **1:39:15**
